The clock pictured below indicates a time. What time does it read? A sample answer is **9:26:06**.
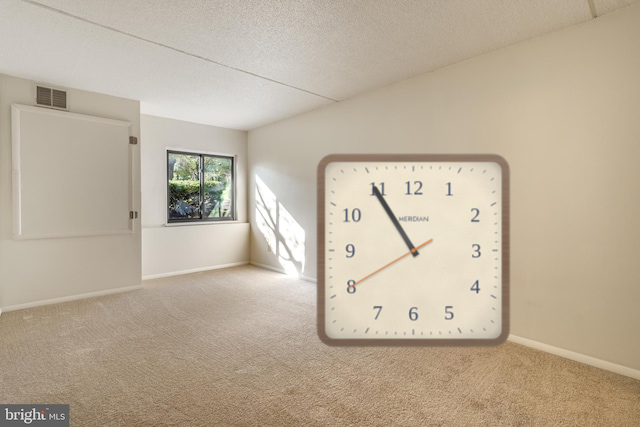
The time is **10:54:40**
